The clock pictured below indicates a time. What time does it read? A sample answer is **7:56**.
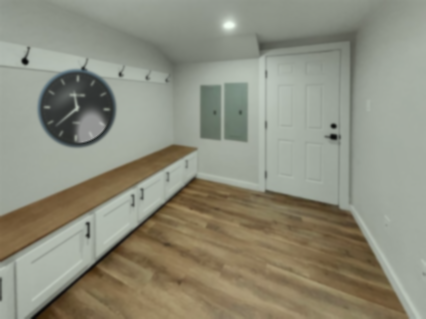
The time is **11:38**
